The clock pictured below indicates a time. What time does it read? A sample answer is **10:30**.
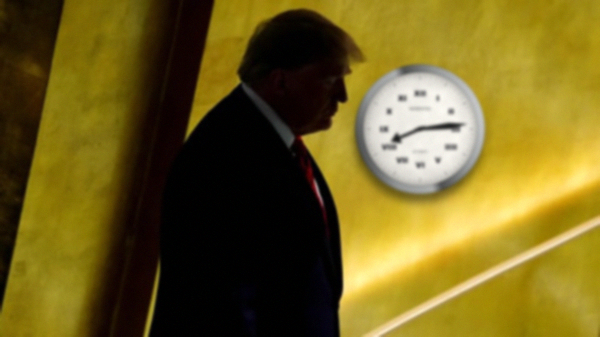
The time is **8:14**
